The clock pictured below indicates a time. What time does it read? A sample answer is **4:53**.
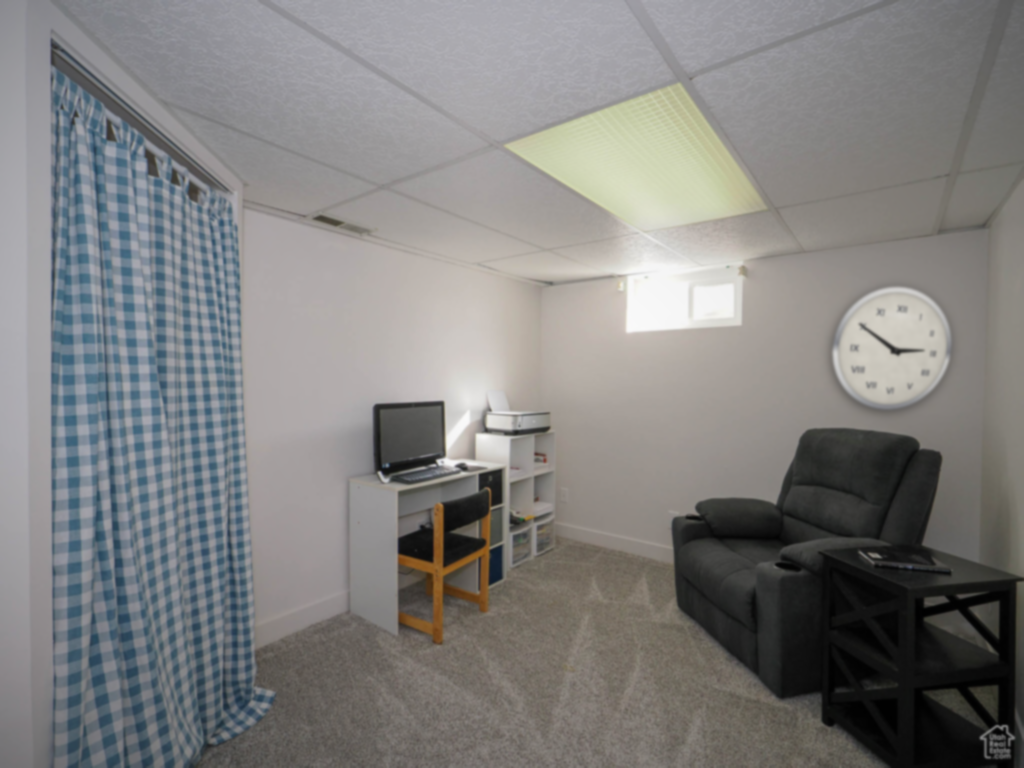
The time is **2:50**
